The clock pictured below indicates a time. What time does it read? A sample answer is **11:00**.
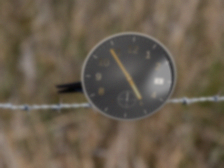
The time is **4:54**
